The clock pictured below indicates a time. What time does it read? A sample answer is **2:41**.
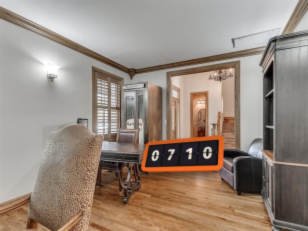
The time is **7:10**
